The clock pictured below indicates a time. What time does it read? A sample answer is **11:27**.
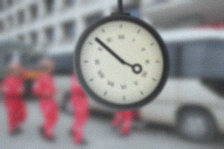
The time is **3:52**
